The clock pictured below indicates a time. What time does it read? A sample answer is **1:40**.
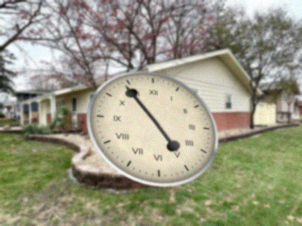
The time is **4:54**
